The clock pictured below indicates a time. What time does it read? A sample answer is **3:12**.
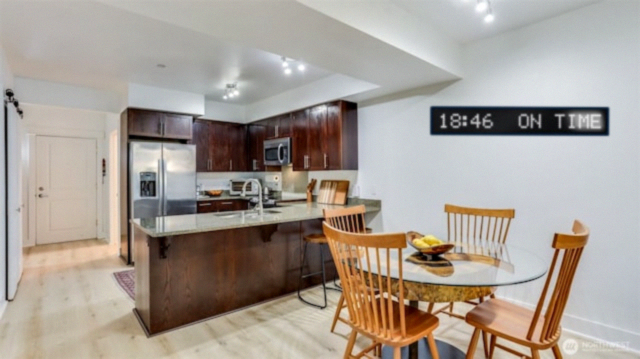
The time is **18:46**
